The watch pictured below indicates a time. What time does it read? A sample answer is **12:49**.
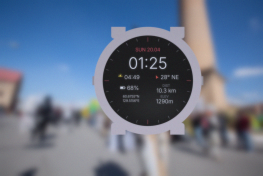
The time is **1:25**
